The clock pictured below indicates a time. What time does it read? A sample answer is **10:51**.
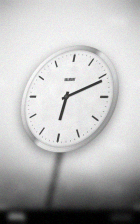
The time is **6:11**
